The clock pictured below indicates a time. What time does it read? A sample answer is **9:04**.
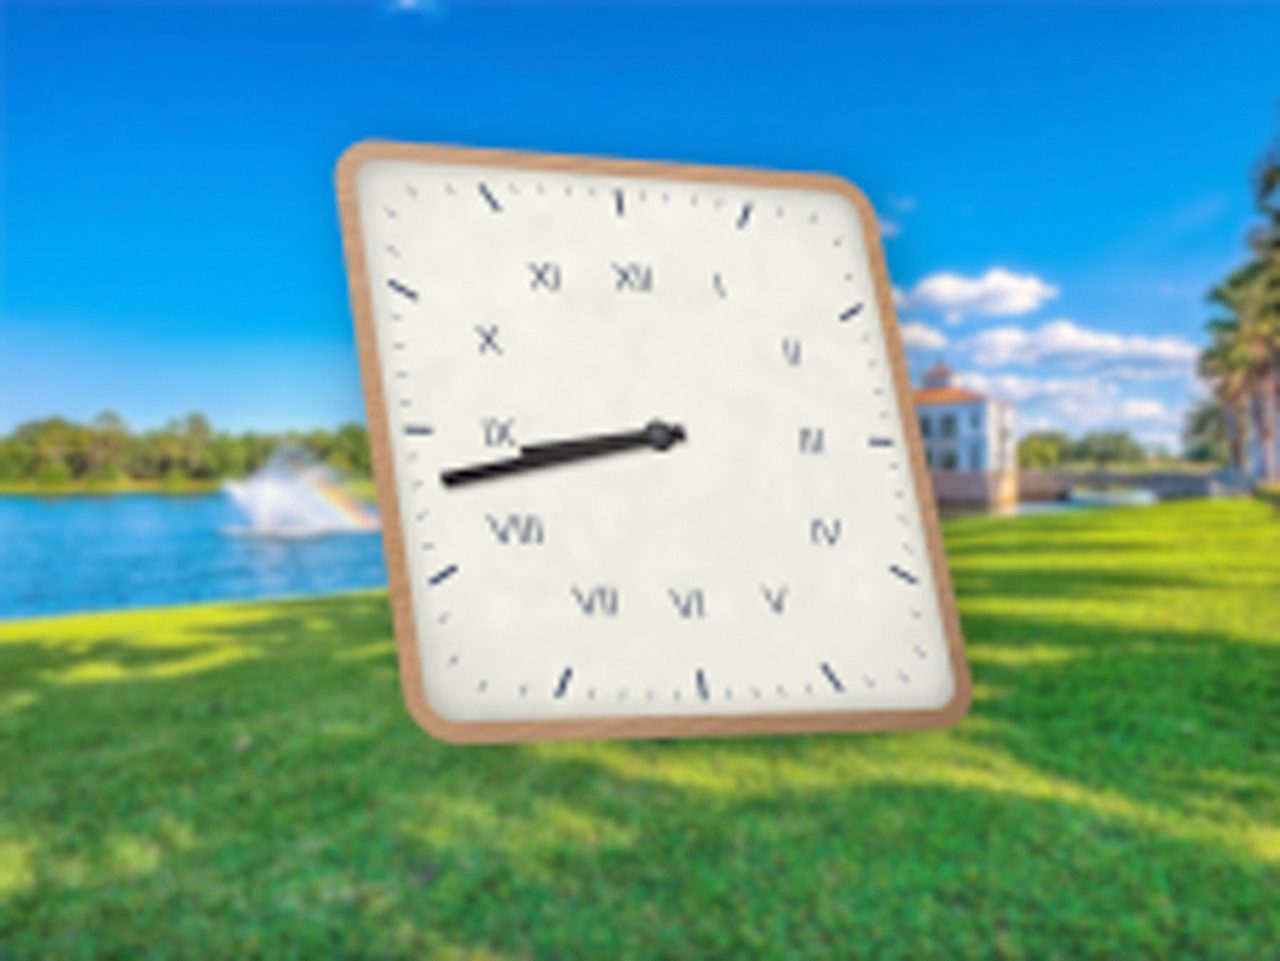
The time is **8:43**
